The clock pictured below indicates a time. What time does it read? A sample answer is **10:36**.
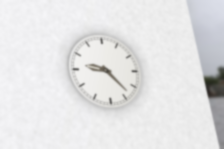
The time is **9:23**
